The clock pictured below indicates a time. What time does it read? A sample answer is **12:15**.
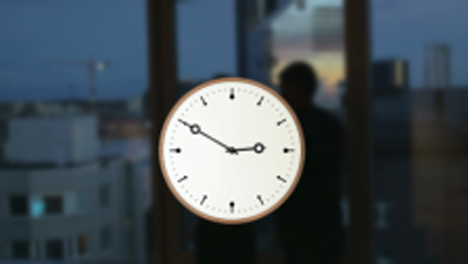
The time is **2:50**
